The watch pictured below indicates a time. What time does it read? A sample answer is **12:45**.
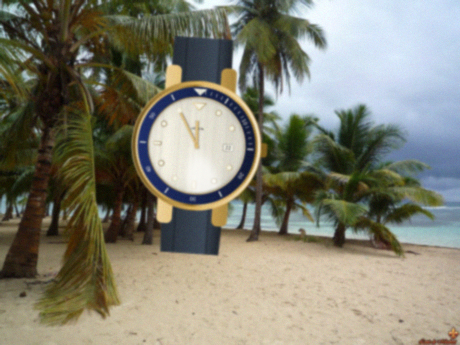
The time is **11:55**
